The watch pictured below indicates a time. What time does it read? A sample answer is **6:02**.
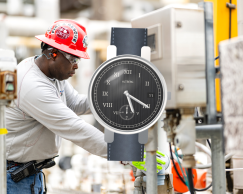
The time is **5:20**
